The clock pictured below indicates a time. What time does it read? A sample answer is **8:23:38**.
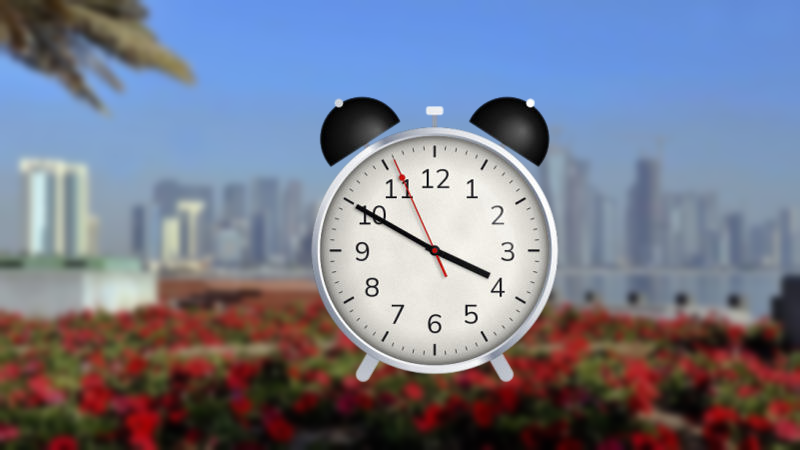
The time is **3:49:56**
